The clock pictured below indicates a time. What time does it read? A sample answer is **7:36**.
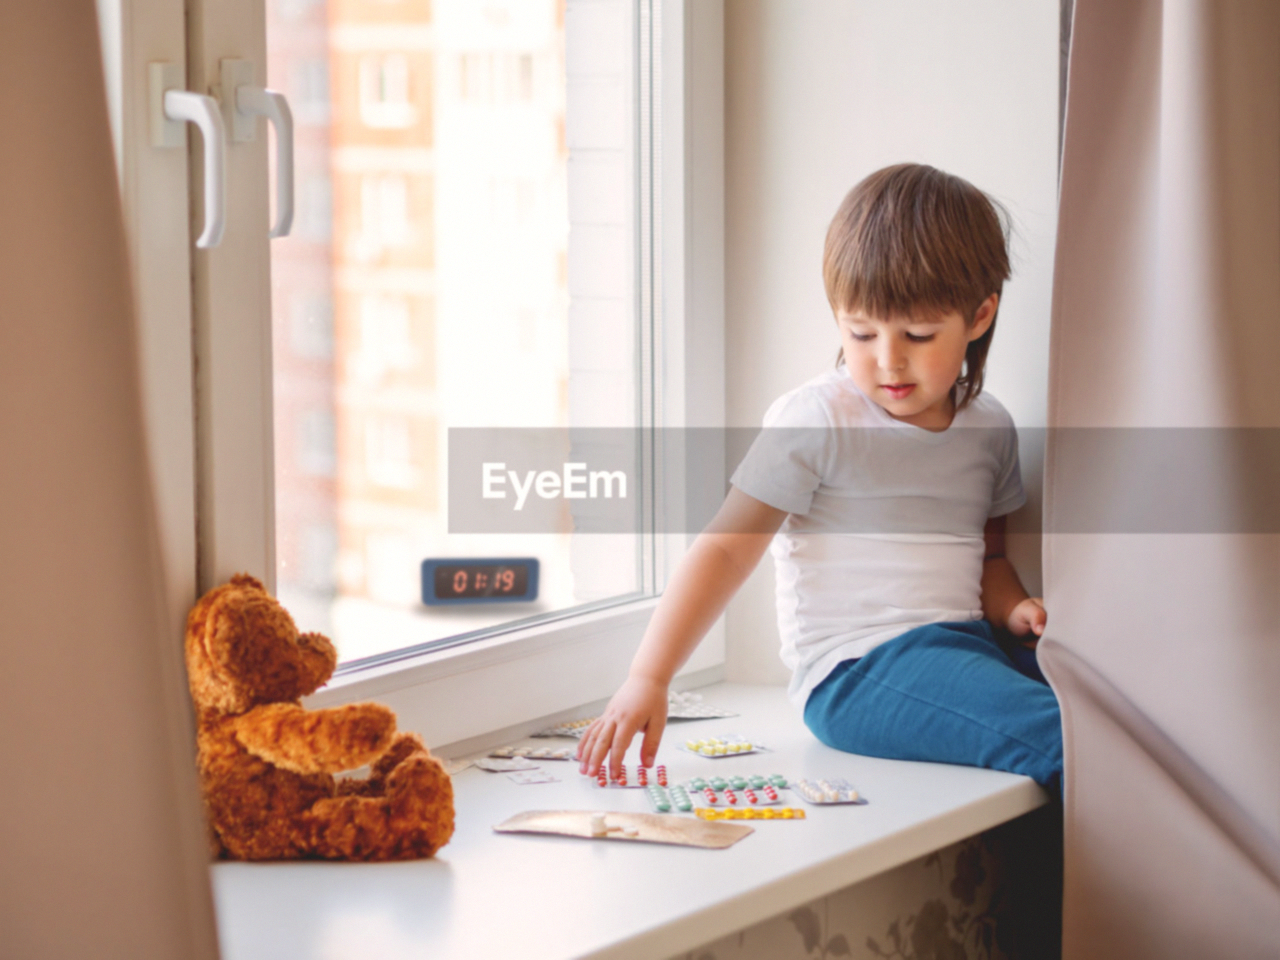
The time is **1:19**
